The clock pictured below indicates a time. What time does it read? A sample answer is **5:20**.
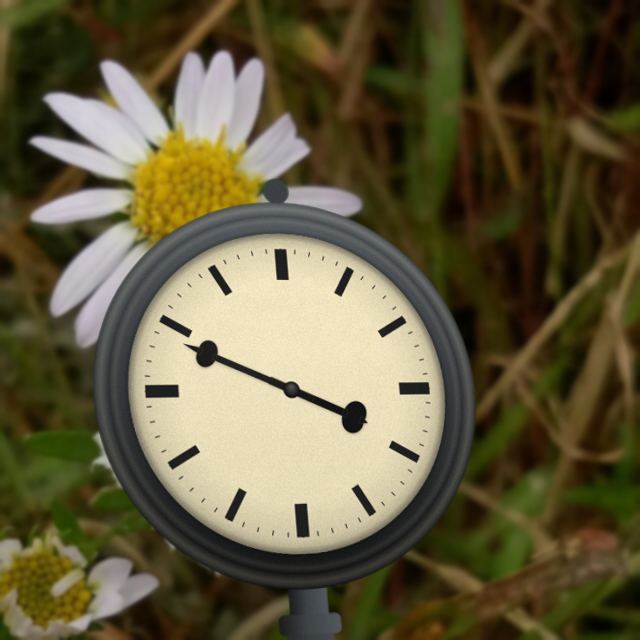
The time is **3:49**
